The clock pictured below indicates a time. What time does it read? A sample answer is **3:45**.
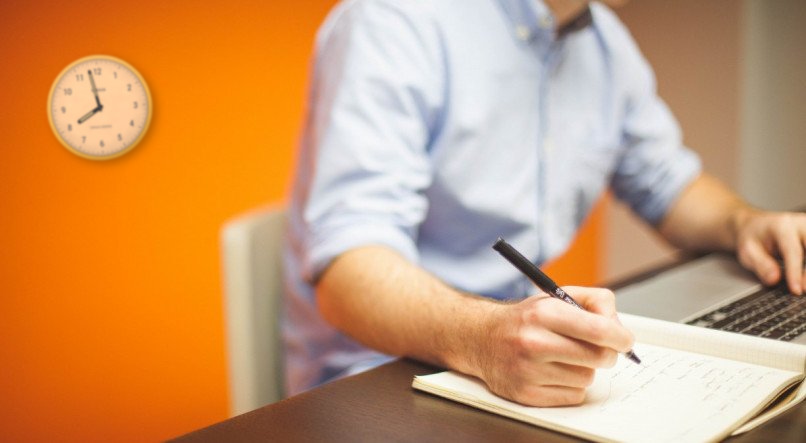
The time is **7:58**
